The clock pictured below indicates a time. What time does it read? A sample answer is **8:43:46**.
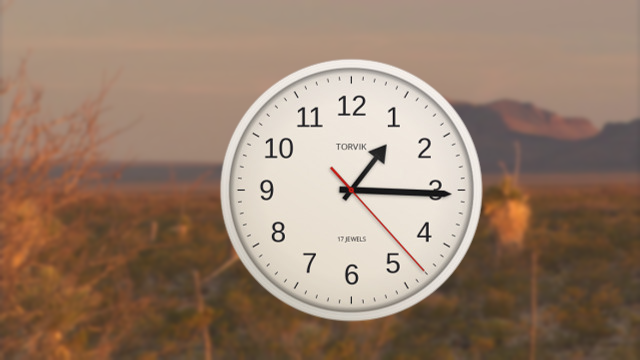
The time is **1:15:23**
